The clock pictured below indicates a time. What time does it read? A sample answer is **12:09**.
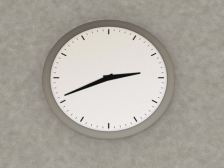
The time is **2:41**
